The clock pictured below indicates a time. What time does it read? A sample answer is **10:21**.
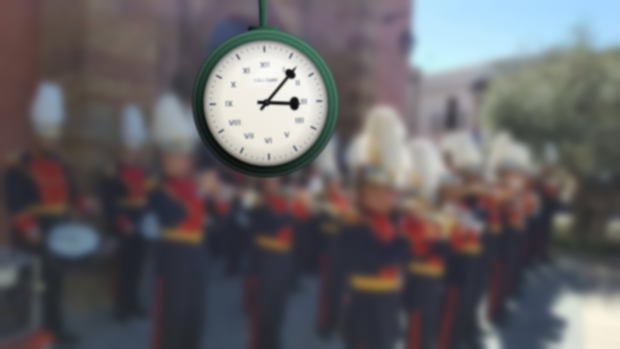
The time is **3:07**
